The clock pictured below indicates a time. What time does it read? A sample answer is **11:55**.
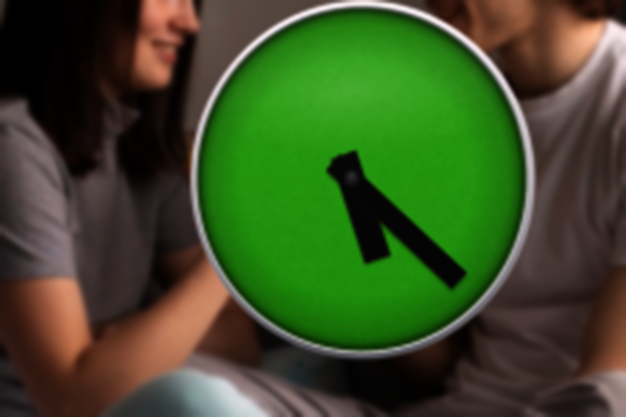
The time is **5:22**
